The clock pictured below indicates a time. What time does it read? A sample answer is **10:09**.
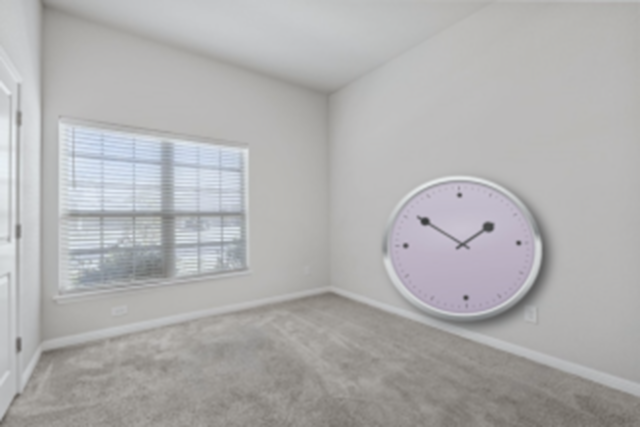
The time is **1:51**
